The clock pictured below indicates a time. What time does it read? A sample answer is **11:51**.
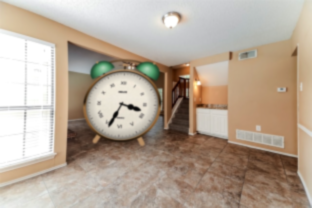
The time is **3:34**
